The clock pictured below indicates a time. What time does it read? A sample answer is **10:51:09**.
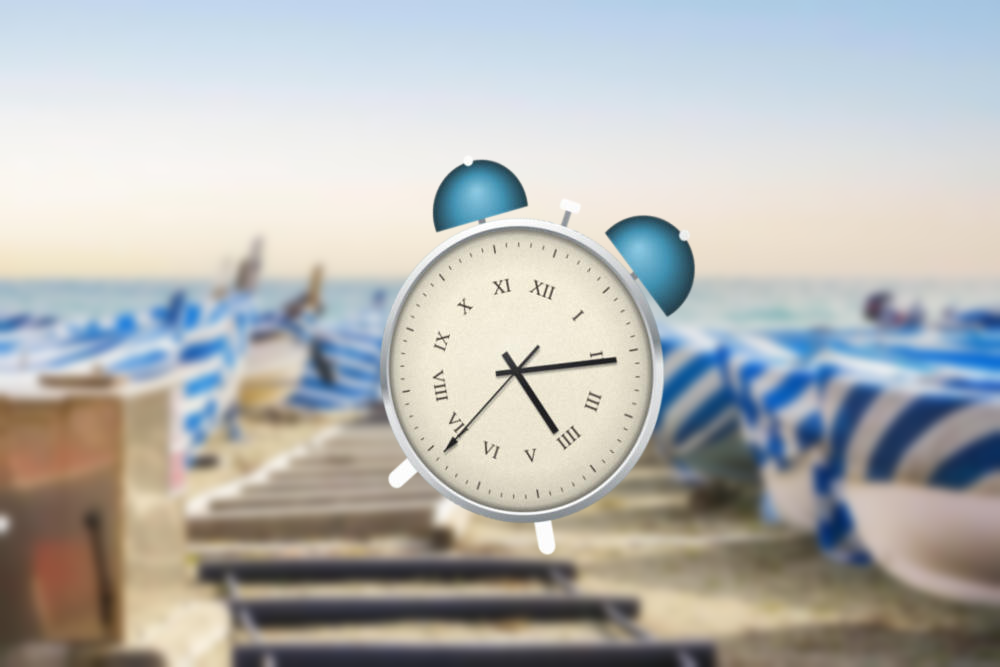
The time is **4:10:34**
